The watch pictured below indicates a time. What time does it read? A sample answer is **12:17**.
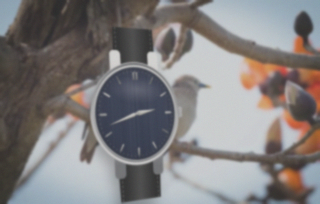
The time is **2:42**
